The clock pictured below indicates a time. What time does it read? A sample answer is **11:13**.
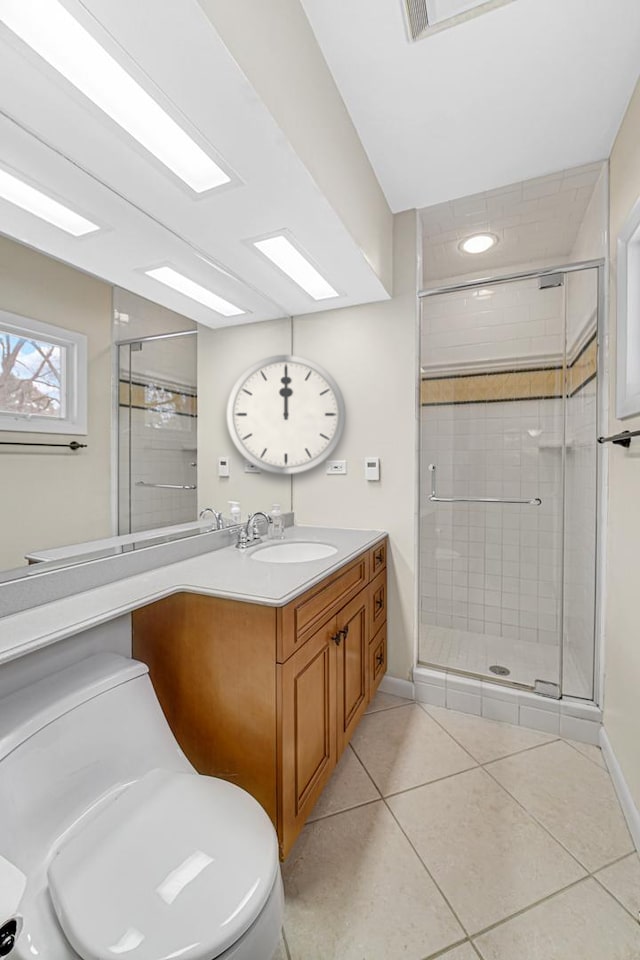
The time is **12:00**
